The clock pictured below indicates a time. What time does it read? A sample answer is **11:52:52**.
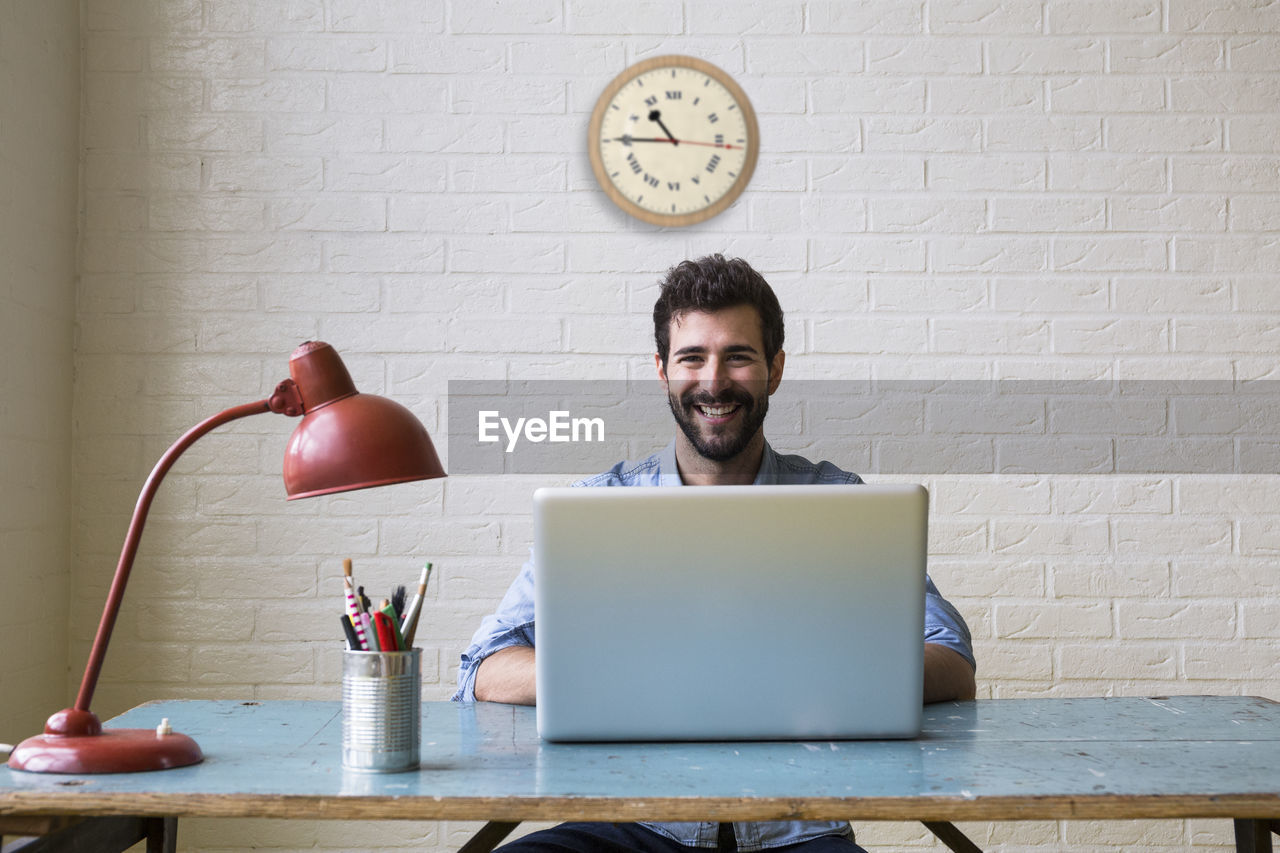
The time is **10:45:16**
